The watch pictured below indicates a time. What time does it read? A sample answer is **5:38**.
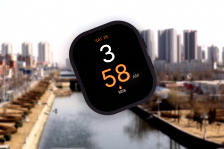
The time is **3:58**
